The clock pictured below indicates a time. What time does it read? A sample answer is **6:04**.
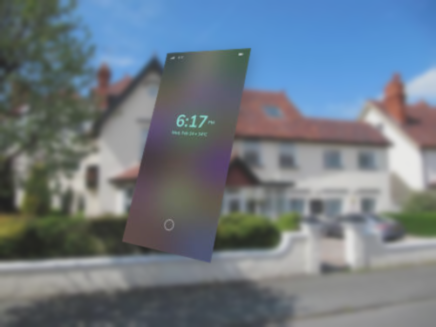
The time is **6:17**
